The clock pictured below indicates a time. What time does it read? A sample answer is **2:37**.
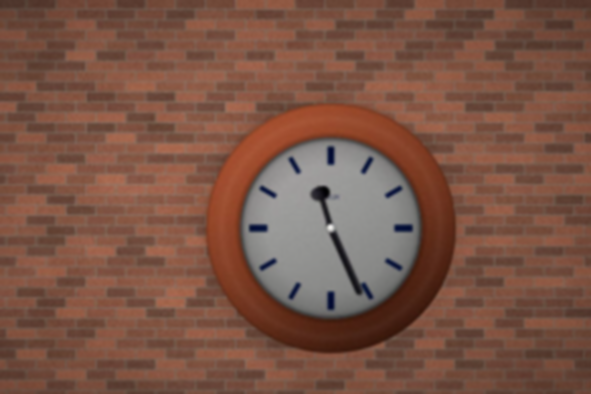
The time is **11:26**
